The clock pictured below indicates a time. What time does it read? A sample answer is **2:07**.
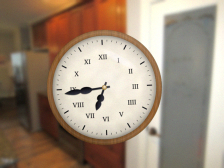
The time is **6:44**
